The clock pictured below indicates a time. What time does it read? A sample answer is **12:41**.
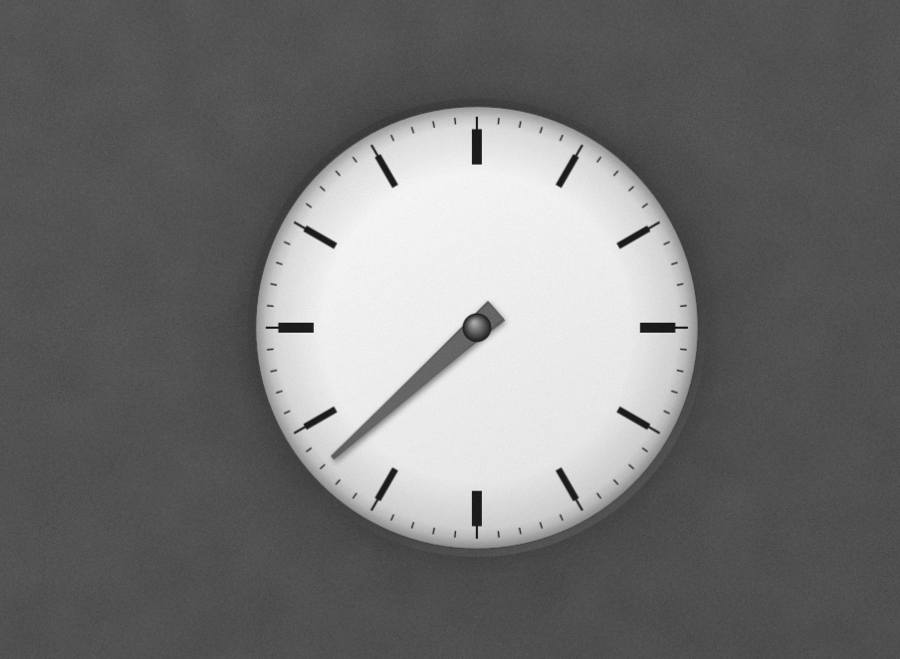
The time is **7:38**
